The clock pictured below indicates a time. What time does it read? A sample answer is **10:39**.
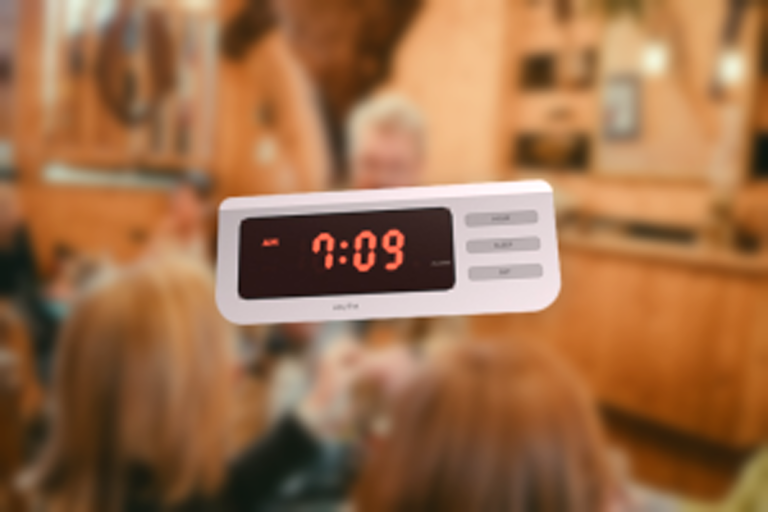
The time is **7:09**
